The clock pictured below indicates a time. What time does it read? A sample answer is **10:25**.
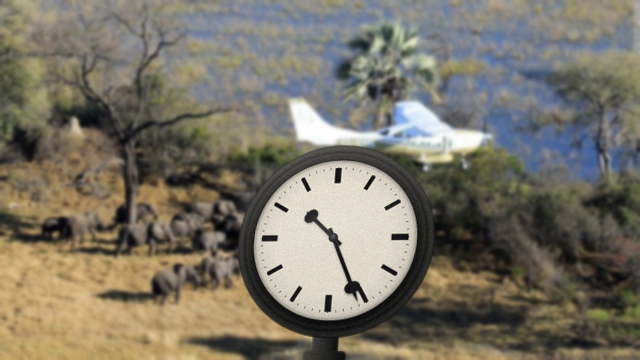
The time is **10:26**
